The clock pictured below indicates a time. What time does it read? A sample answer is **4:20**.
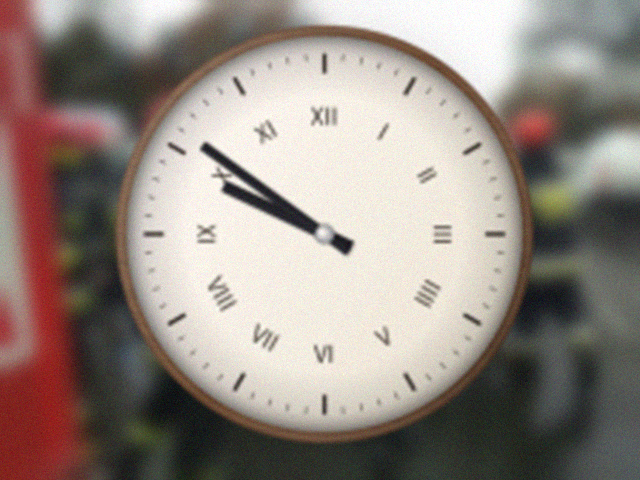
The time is **9:51**
